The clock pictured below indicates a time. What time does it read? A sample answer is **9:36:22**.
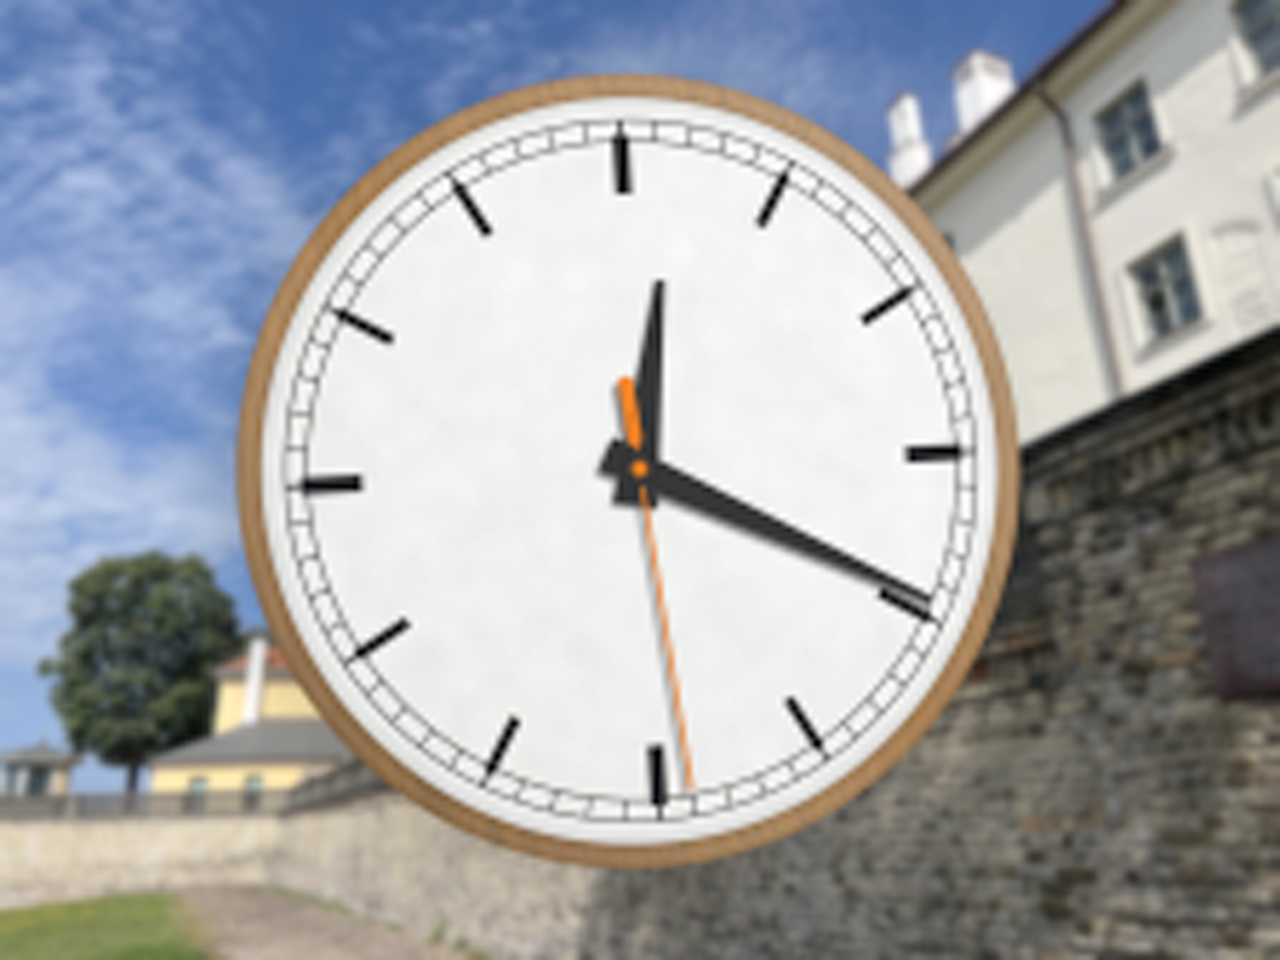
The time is **12:19:29**
